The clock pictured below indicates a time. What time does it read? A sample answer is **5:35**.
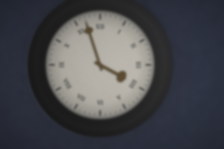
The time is **3:57**
